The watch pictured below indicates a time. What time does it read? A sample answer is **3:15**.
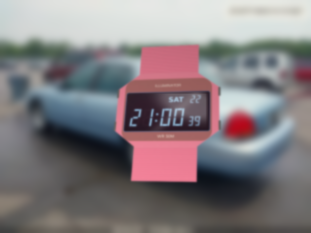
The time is **21:00**
